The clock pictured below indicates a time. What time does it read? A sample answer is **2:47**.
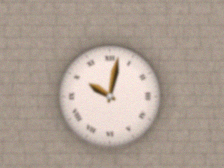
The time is **10:02**
